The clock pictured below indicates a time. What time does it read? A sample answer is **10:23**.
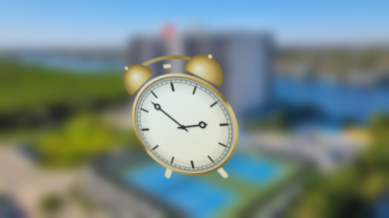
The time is **2:53**
